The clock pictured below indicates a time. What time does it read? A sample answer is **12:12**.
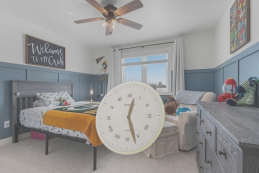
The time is **12:27**
